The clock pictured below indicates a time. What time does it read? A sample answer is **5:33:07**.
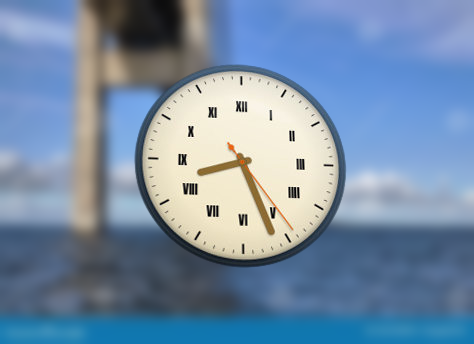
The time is **8:26:24**
